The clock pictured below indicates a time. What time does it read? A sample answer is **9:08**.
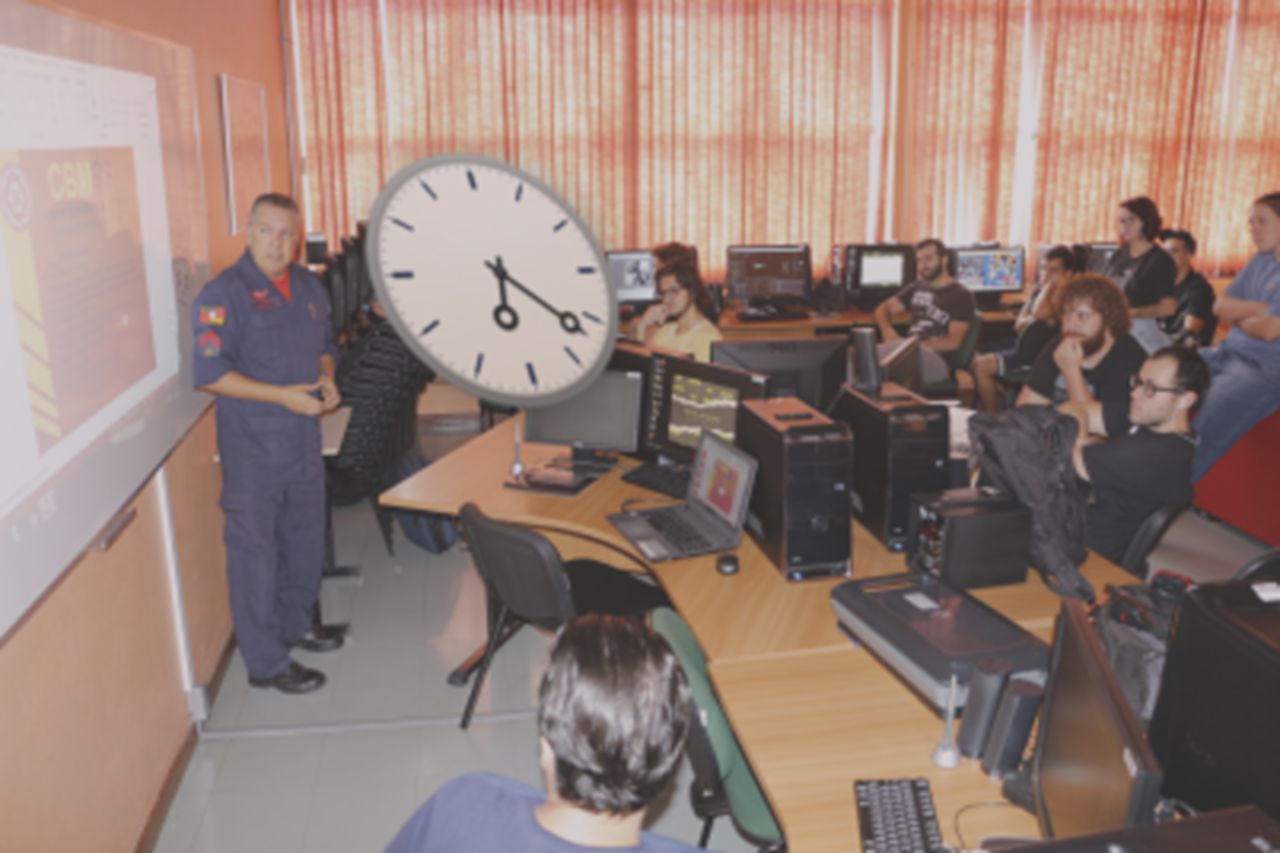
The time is **6:22**
